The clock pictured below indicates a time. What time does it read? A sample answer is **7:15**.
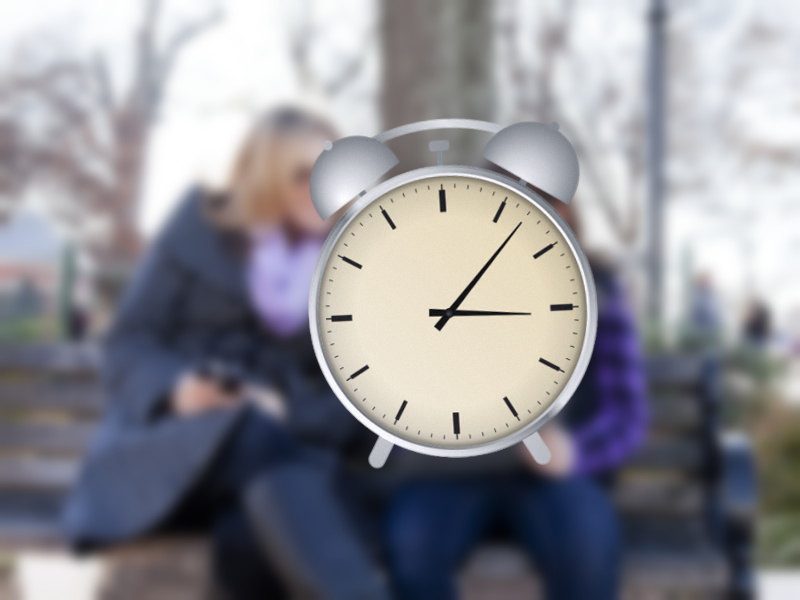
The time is **3:07**
